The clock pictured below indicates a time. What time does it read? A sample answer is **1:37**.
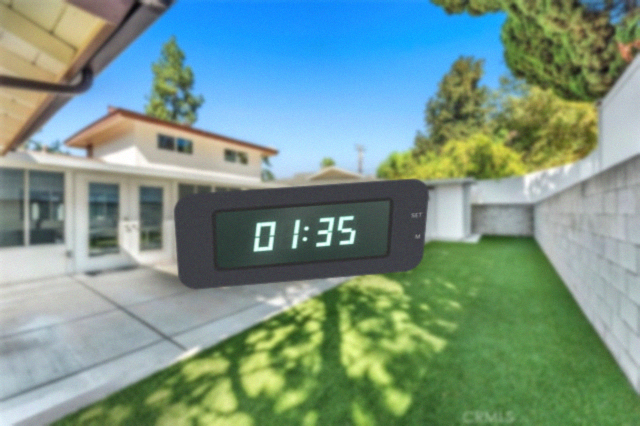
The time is **1:35**
